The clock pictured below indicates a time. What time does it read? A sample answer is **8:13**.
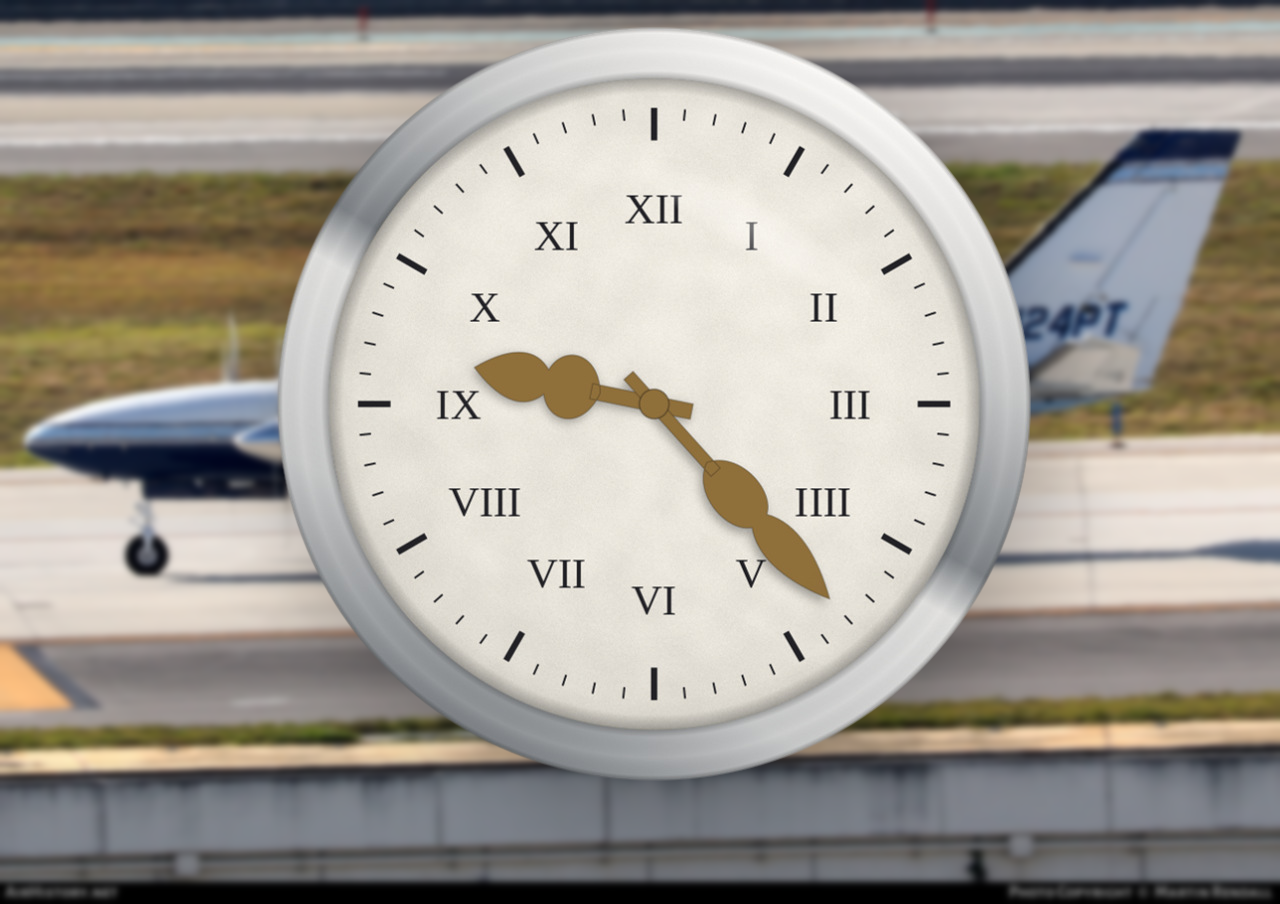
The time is **9:23**
